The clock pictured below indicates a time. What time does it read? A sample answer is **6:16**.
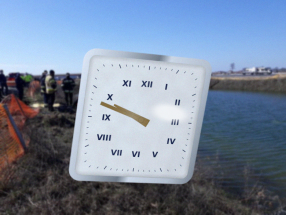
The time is **9:48**
